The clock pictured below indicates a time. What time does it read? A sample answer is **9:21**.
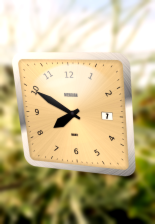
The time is **7:50**
